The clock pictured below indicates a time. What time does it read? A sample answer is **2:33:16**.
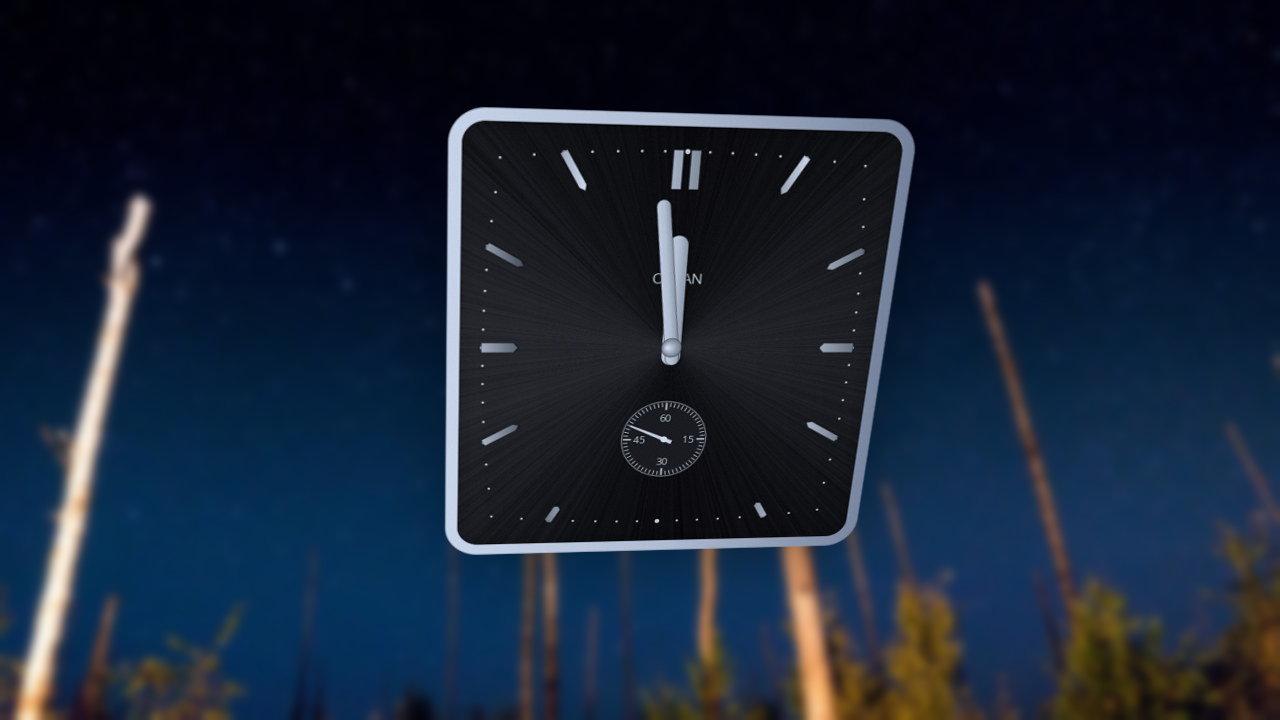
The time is **11:58:49**
